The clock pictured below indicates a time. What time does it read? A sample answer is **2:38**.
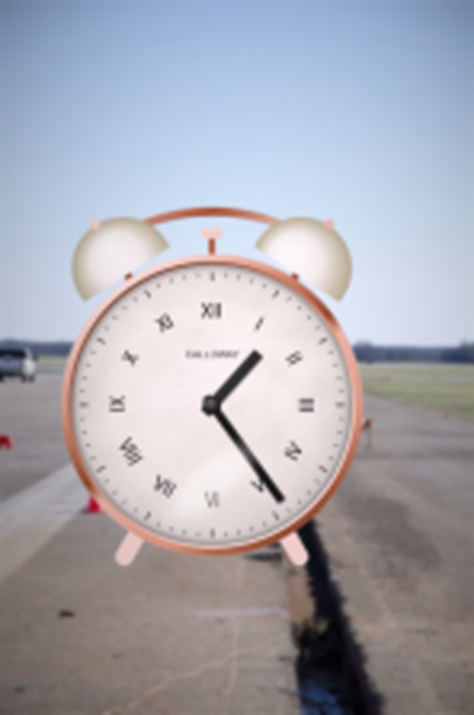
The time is **1:24**
